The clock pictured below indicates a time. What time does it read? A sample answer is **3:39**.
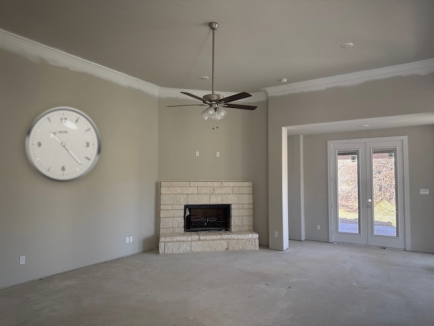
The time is **10:23**
